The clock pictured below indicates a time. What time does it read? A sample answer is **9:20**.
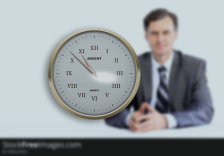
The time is **10:52**
